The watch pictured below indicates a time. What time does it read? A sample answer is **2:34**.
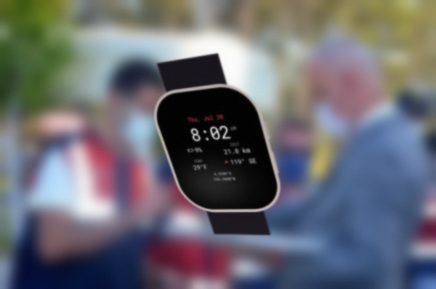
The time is **8:02**
